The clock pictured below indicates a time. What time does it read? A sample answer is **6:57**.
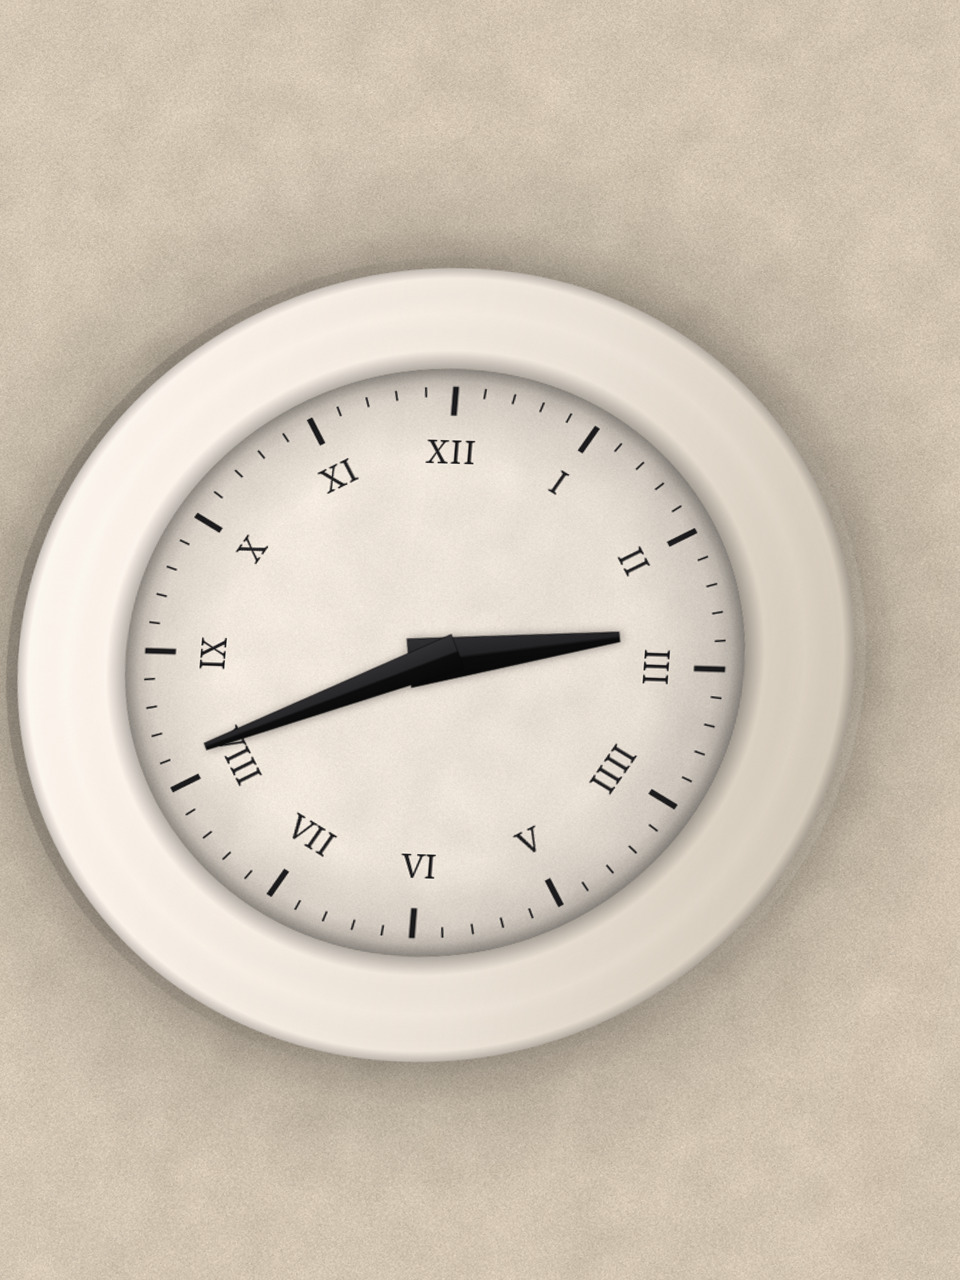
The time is **2:41**
